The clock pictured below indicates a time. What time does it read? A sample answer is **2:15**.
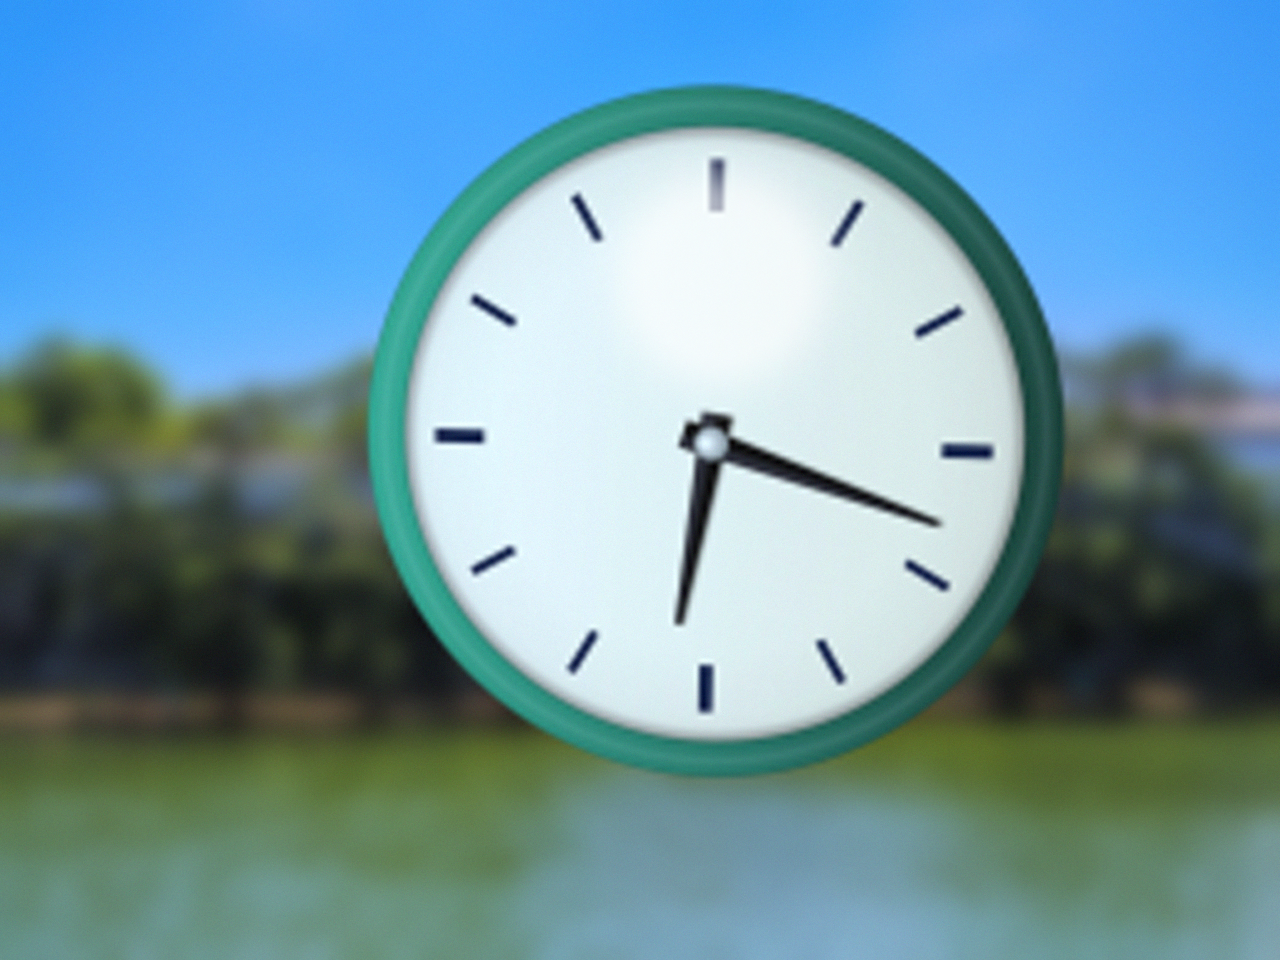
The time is **6:18**
